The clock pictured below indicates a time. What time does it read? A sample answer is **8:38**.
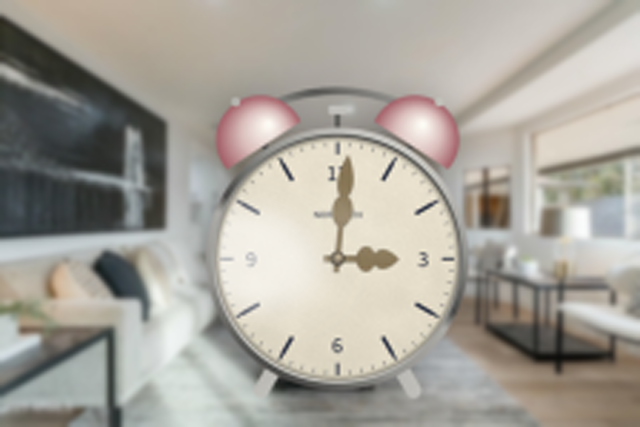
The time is **3:01**
